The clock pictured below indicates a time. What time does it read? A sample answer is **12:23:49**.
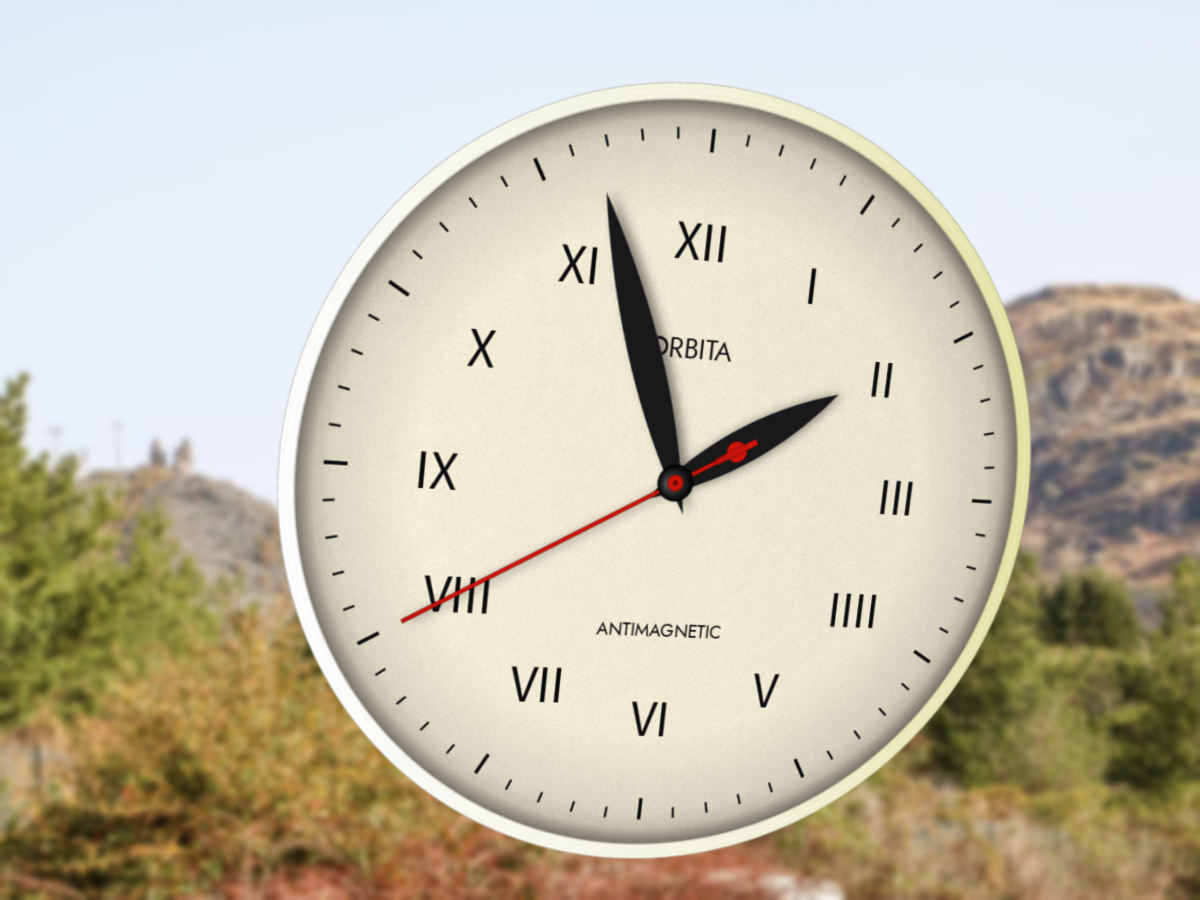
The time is **1:56:40**
